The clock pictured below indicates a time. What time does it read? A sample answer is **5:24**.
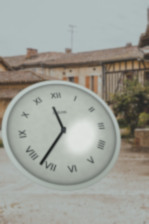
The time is **11:37**
